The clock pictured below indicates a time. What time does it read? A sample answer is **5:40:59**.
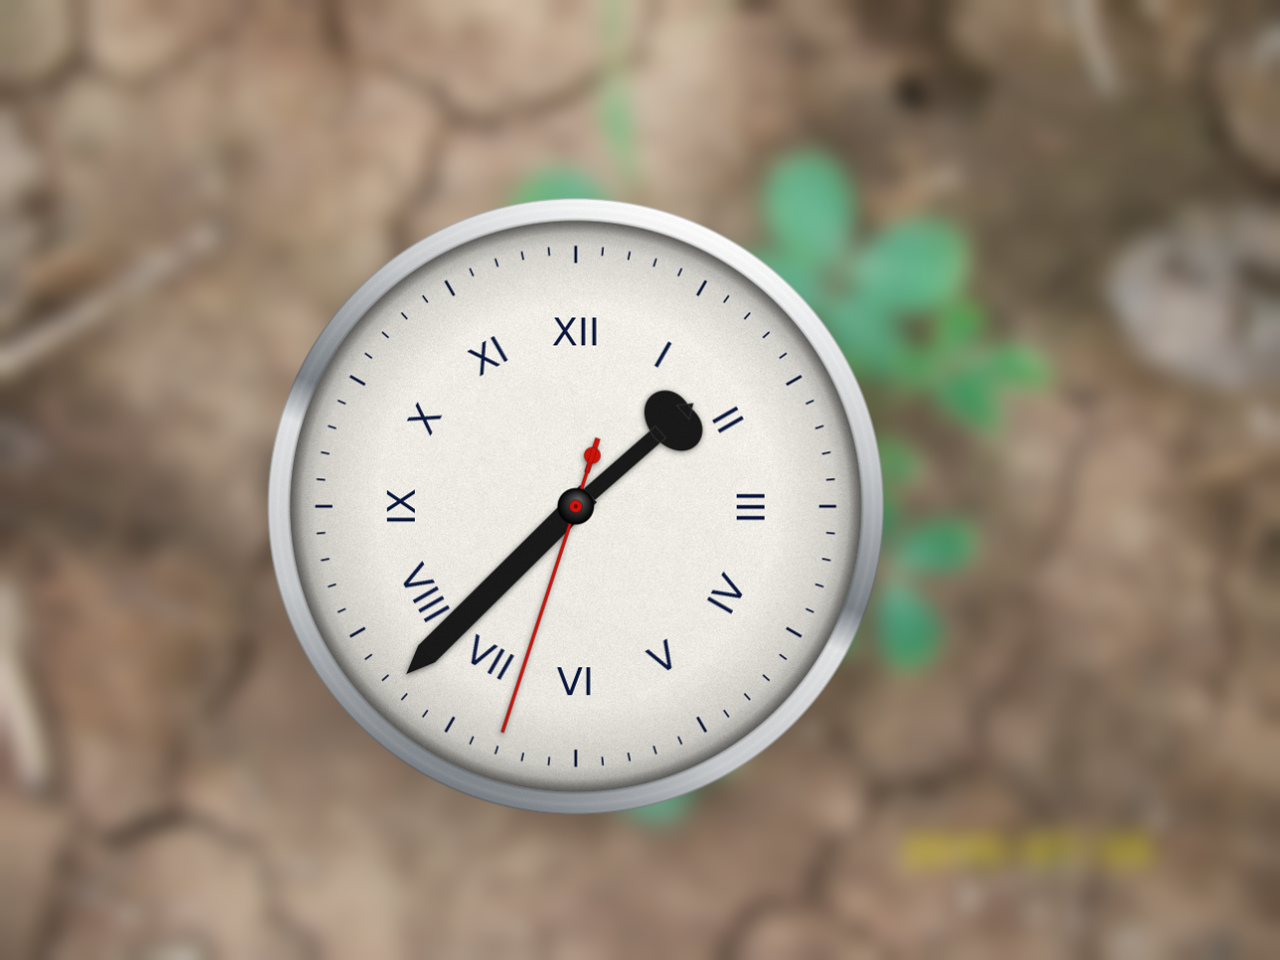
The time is **1:37:33**
